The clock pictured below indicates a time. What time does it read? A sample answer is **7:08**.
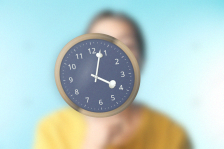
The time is **4:03**
